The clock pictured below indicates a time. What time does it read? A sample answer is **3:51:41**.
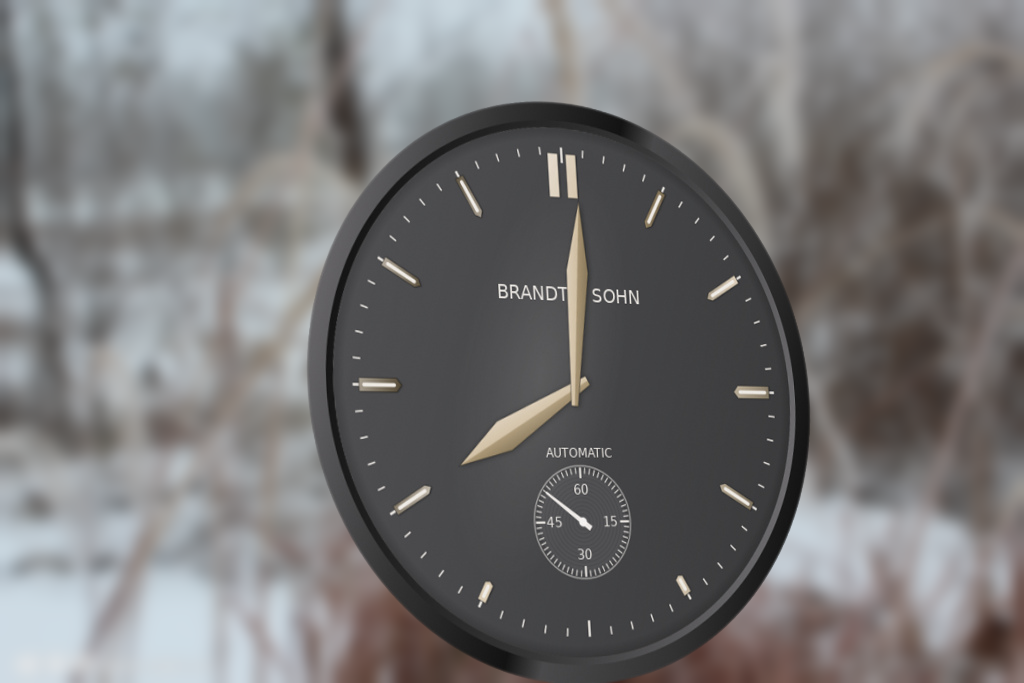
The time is **8:00:51**
